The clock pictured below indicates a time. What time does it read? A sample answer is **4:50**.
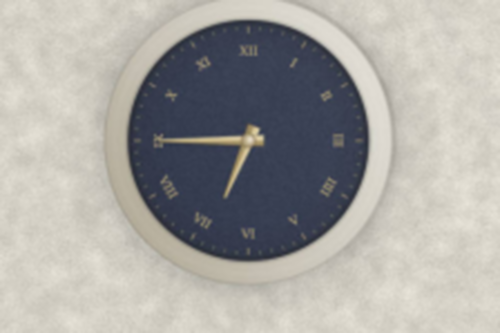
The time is **6:45**
